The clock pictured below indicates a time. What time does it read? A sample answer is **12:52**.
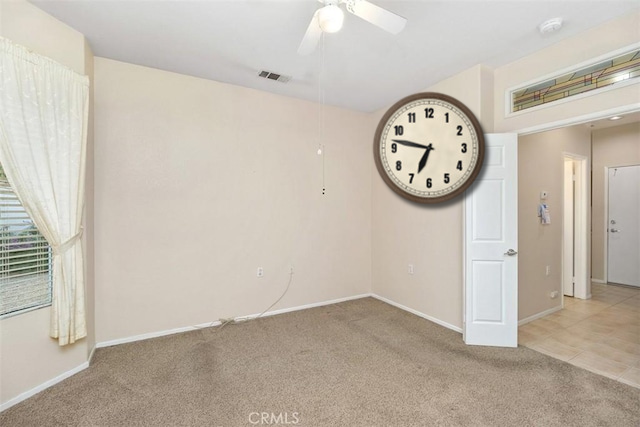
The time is **6:47**
